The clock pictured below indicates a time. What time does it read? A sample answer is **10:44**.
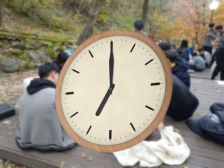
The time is **7:00**
